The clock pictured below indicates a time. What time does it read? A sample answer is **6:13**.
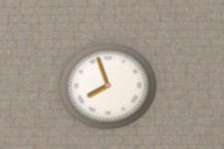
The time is **7:57**
